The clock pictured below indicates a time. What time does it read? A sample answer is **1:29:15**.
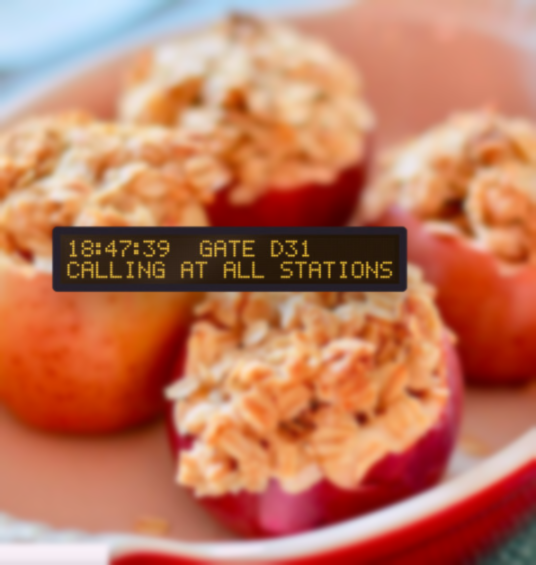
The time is **18:47:39**
